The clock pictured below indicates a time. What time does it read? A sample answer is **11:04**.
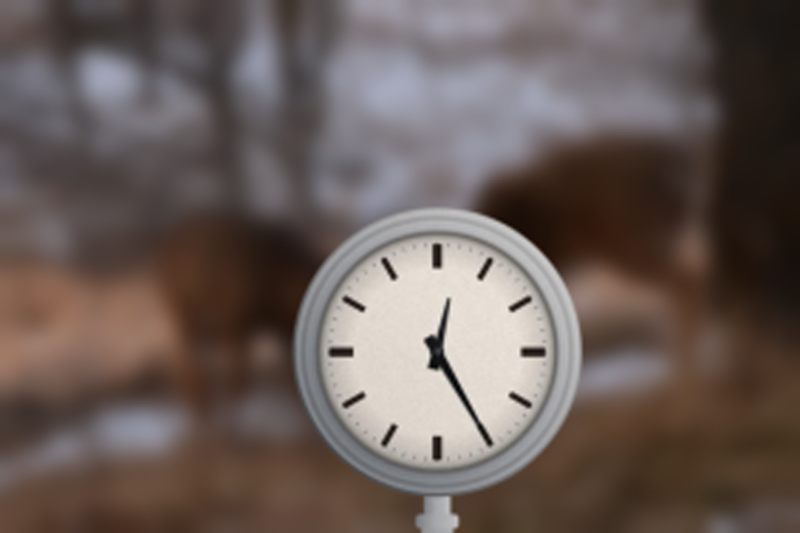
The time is **12:25**
